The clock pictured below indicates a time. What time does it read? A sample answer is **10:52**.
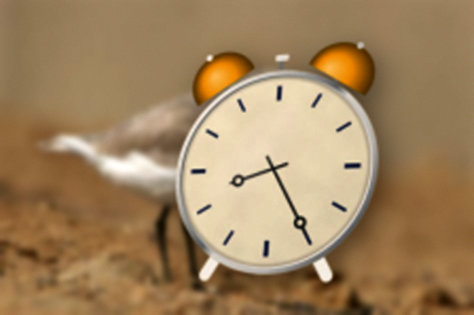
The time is **8:25**
